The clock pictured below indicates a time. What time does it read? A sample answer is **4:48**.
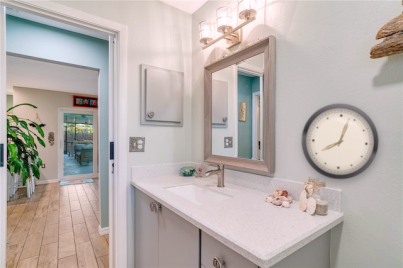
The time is **8:03**
